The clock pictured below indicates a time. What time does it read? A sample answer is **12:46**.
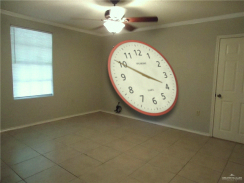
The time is **3:50**
